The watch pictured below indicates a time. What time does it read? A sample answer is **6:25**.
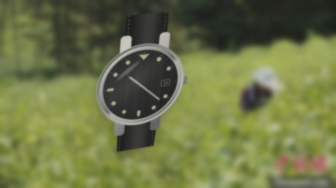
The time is **10:22**
